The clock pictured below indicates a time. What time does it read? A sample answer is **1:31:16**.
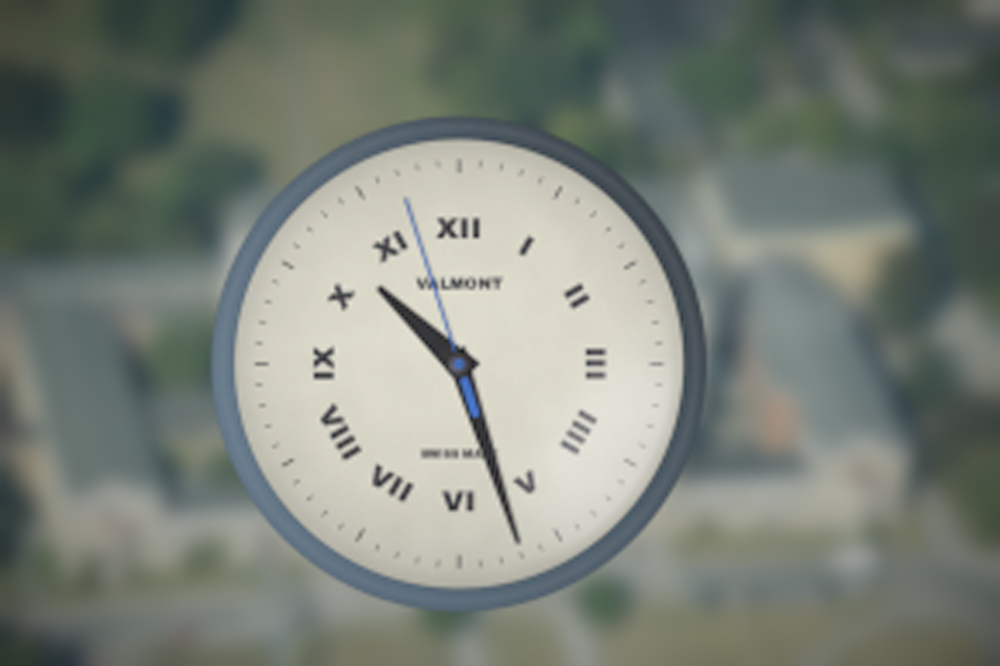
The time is **10:26:57**
